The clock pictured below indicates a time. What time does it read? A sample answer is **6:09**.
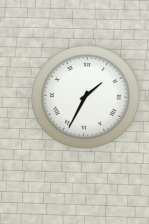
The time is **1:34**
